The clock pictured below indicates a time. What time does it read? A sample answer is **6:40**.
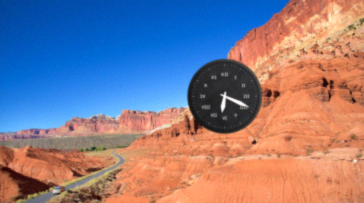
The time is **6:19**
